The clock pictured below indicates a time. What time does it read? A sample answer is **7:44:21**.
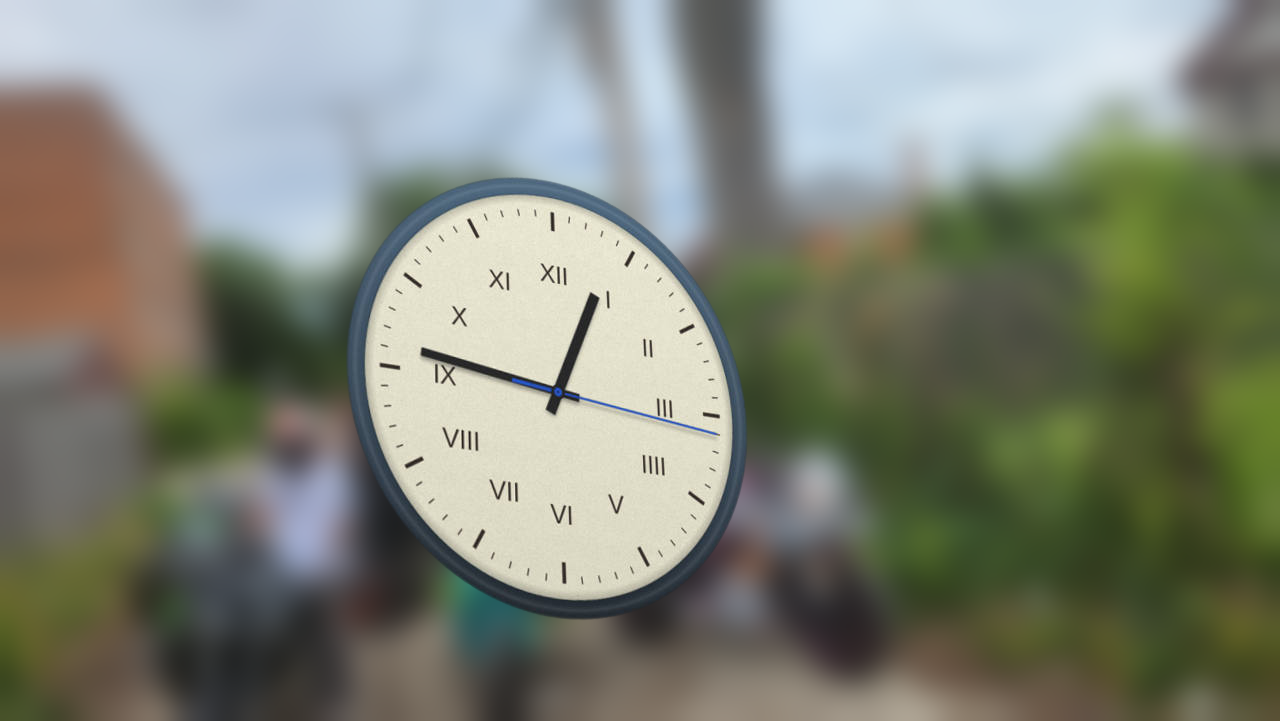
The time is **12:46:16**
